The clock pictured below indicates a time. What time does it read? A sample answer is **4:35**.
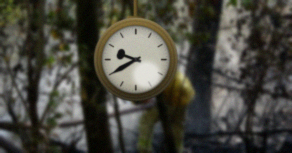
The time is **9:40**
